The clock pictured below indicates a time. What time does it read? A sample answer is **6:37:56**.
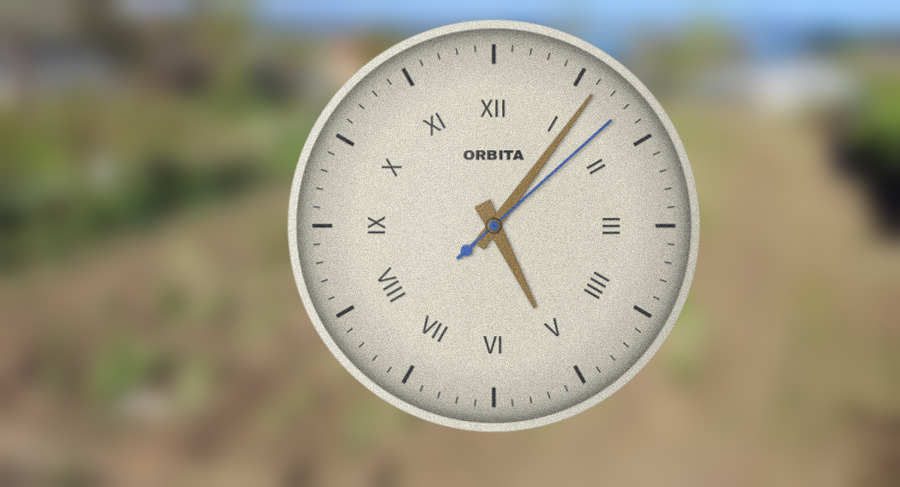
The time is **5:06:08**
